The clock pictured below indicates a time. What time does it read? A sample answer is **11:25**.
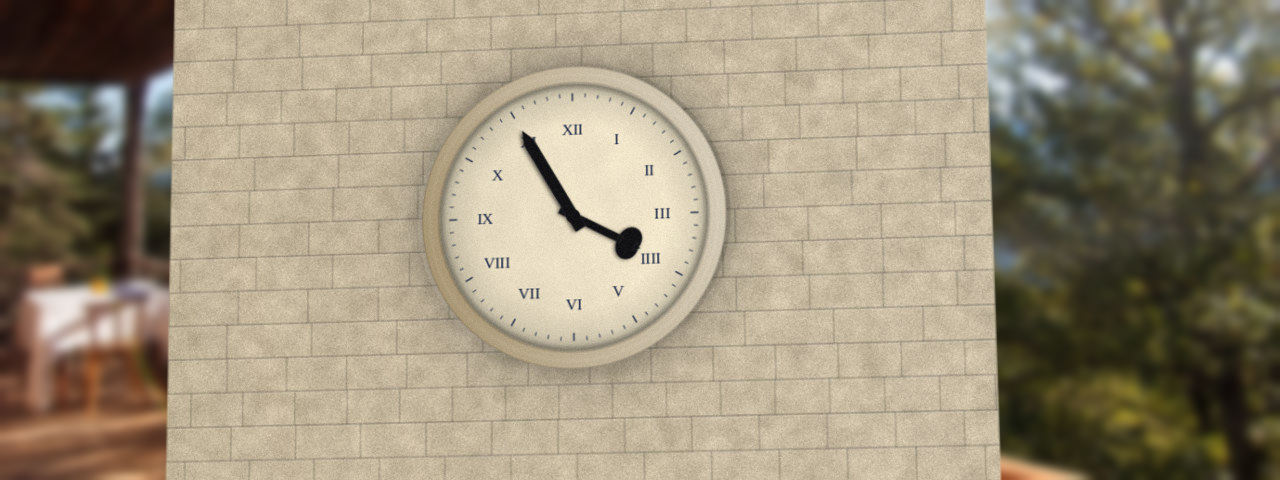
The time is **3:55**
